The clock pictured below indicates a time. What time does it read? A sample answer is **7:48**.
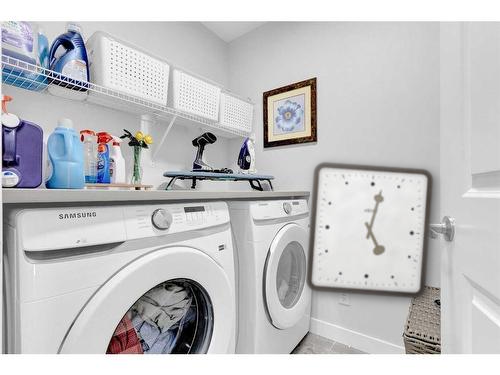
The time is **5:02**
